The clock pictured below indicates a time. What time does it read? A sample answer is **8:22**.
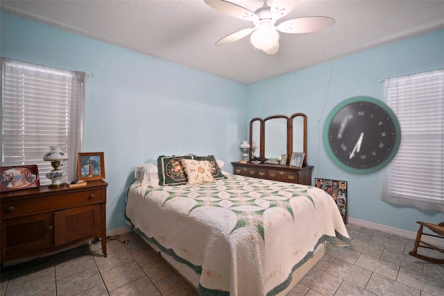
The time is **6:35**
